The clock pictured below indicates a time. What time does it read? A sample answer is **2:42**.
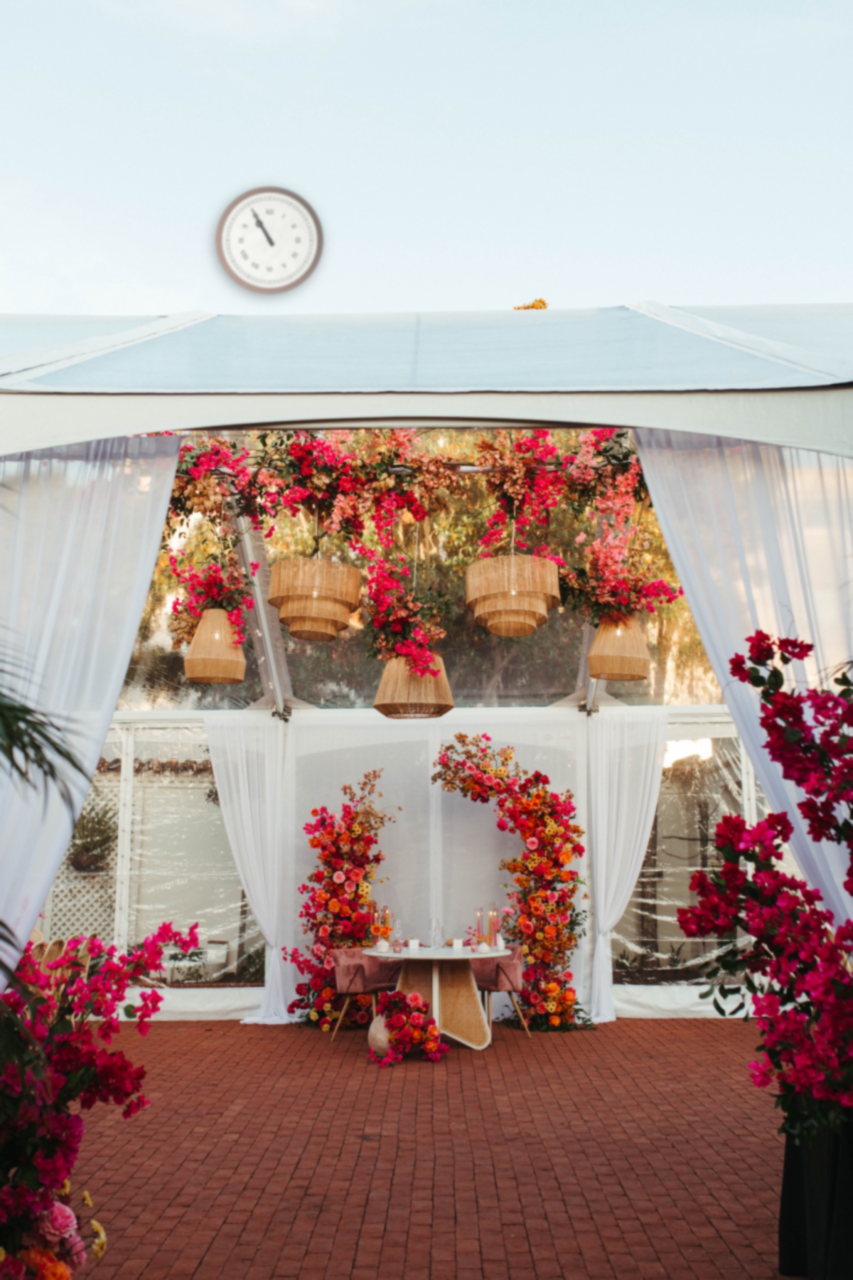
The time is **10:55**
